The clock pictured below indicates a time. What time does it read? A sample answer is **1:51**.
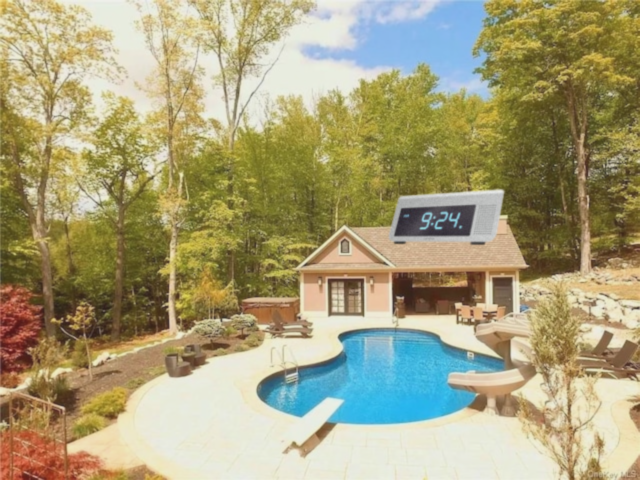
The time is **9:24**
